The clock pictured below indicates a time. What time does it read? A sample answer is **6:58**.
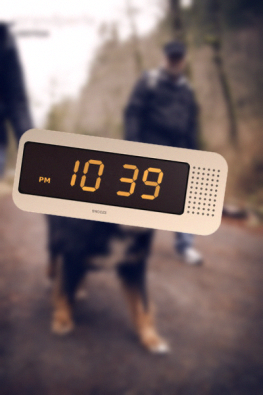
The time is **10:39**
